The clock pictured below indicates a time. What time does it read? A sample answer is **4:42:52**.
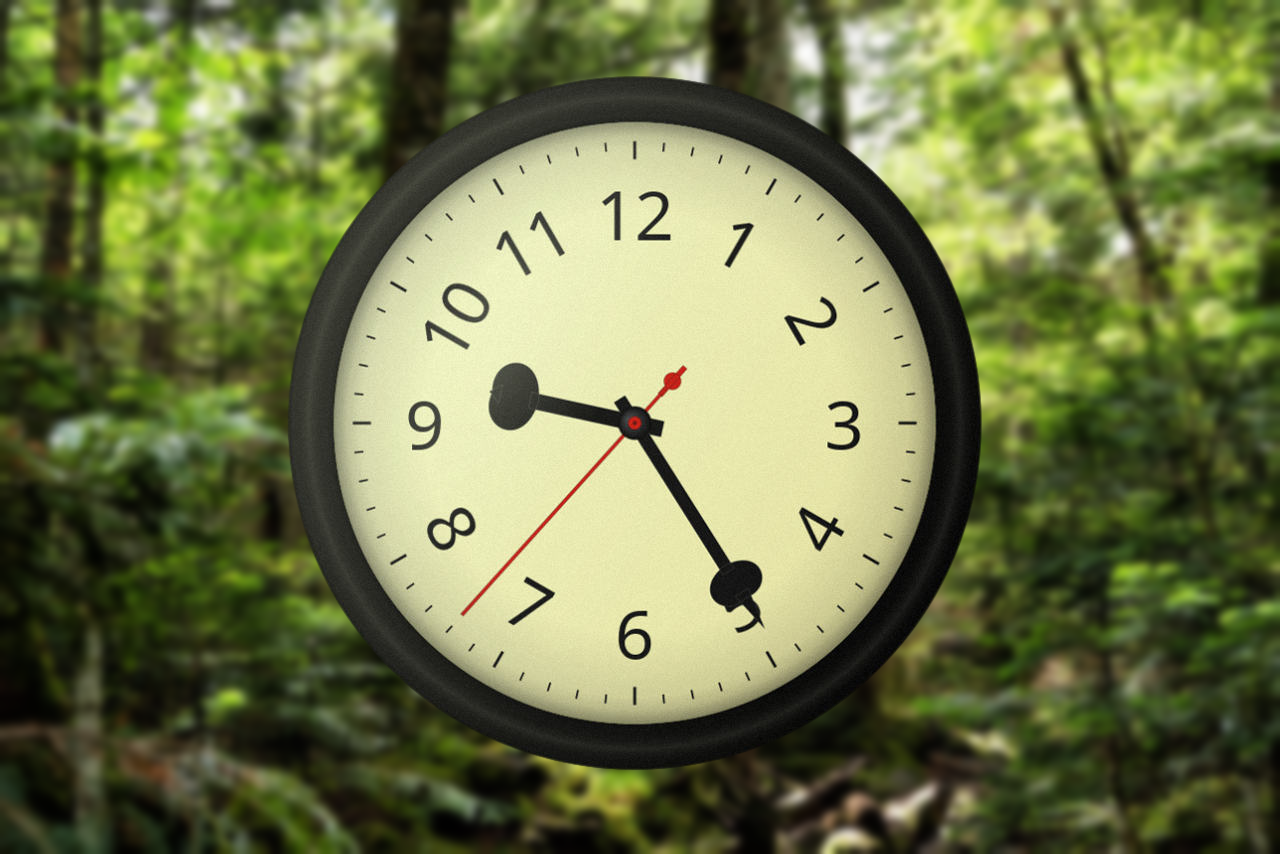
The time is **9:24:37**
